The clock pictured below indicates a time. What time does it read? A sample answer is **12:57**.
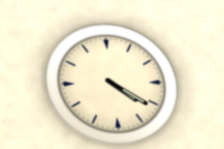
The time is **4:21**
